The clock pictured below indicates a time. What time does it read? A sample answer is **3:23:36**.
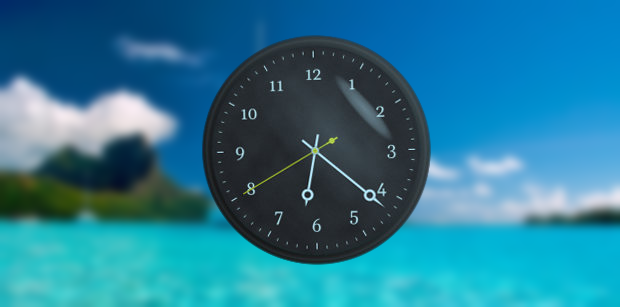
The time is **6:21:40**
